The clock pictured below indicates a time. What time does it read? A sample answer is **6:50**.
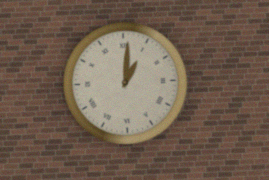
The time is **1:01**
